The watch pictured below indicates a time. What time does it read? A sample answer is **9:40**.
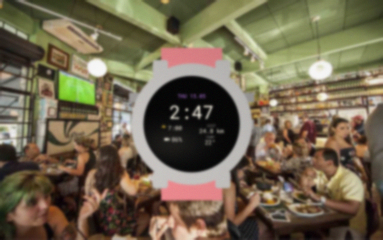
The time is **2:47**
